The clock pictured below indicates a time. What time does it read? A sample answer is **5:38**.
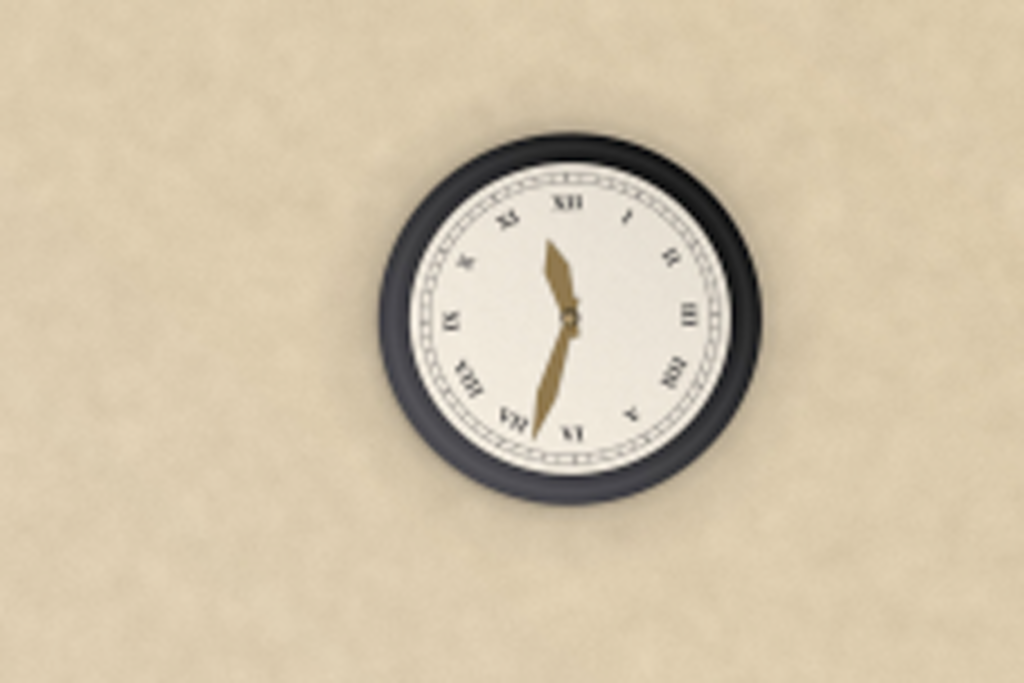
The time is **11:33**
